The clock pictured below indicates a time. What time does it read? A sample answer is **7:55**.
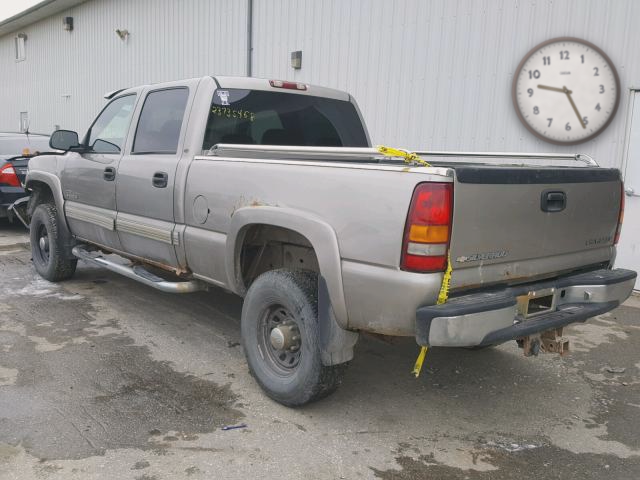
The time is **9:26**
